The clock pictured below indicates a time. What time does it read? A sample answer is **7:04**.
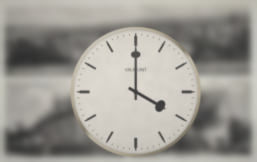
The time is **4:00**
